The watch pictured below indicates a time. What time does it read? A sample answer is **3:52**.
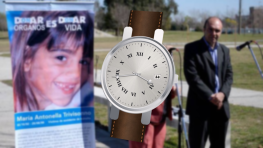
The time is **3:43**
